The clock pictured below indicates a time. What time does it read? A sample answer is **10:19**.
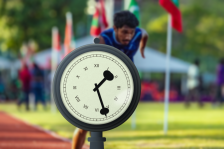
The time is **1:27**
